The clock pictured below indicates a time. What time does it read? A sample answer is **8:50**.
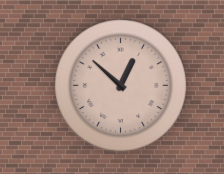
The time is **12:52**
